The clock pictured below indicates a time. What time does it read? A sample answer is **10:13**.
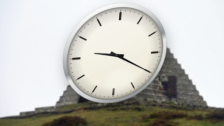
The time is **9:20**
